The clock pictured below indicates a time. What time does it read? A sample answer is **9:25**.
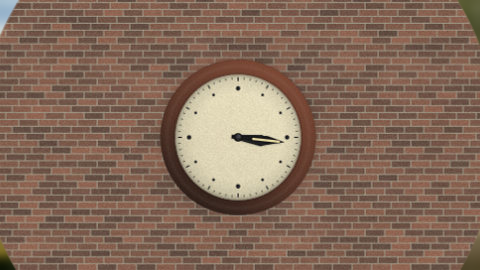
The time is **3:16**
